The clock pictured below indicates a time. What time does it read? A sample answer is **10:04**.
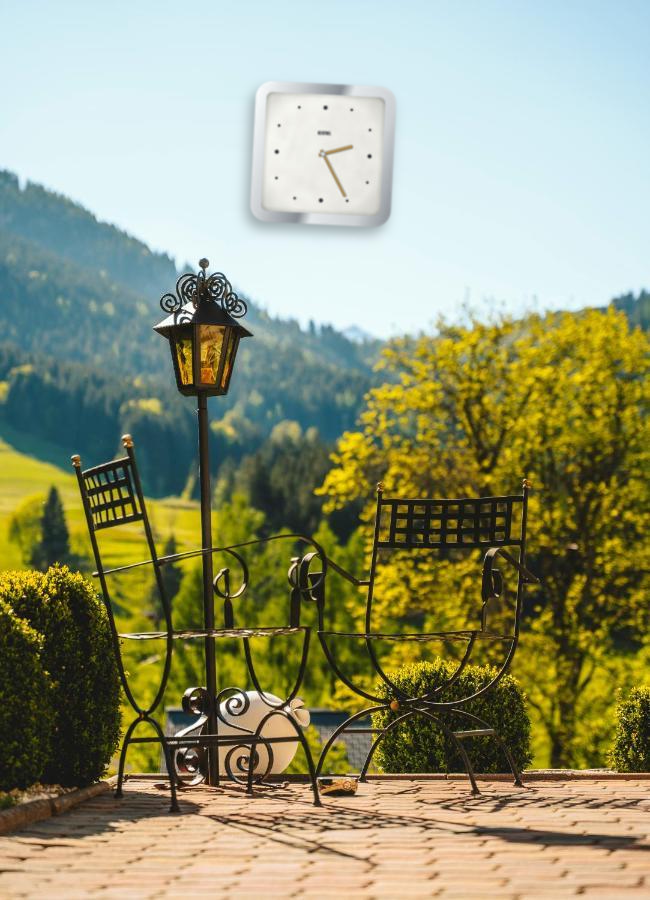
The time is **2:25**
